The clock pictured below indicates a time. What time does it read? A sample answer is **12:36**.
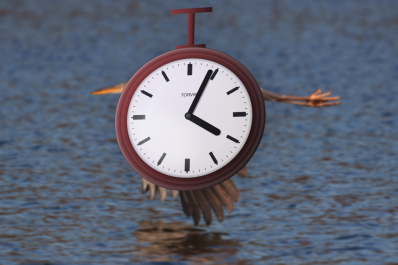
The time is **4:04**
